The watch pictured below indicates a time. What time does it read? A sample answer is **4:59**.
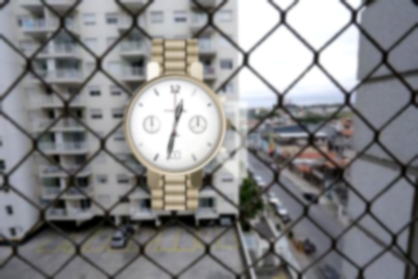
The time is **12:32**
